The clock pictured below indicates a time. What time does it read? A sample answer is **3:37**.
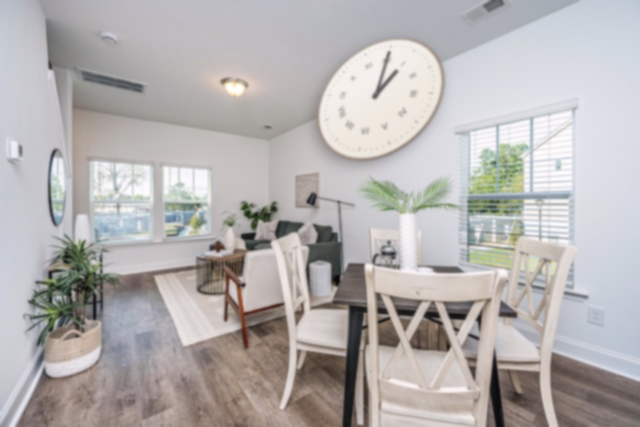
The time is **1:00**
